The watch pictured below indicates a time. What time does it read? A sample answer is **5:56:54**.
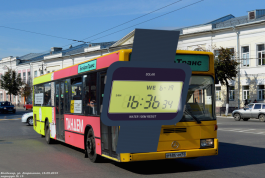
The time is **16:36:34**
